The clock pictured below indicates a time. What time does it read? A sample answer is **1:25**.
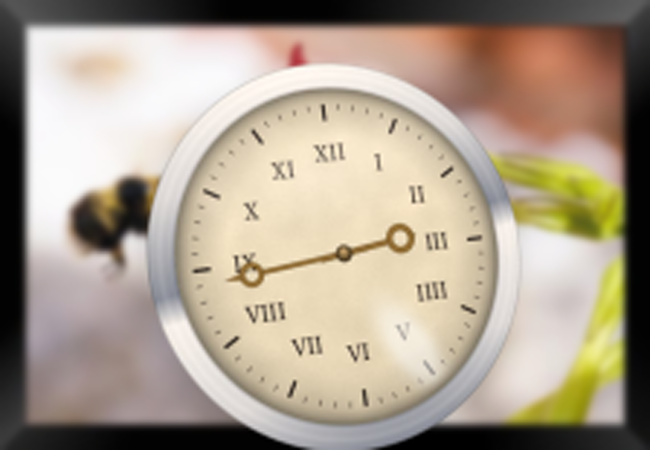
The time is **2:44**
